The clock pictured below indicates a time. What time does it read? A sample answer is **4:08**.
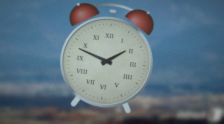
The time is **1:48**
